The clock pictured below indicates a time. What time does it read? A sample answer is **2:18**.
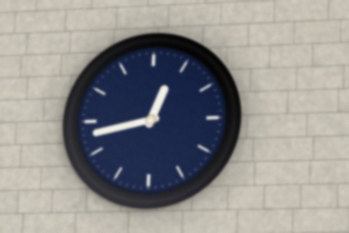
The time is **12:43**
